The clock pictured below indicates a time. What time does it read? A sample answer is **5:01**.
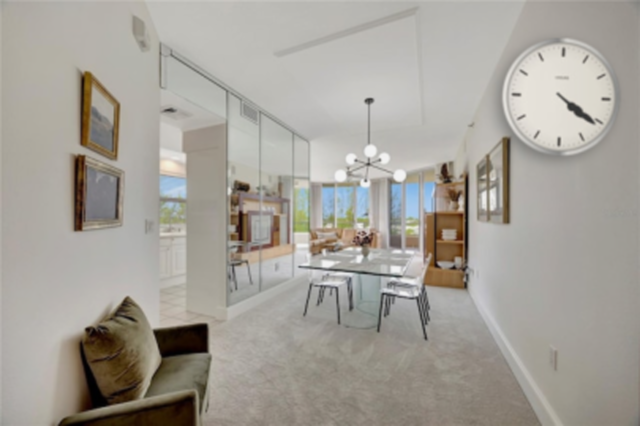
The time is **4:21**
